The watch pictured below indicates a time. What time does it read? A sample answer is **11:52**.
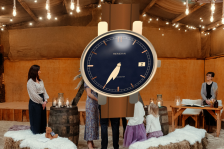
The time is **6:35**
